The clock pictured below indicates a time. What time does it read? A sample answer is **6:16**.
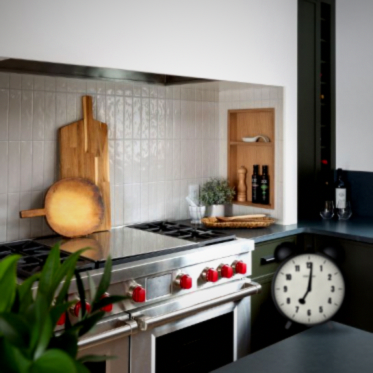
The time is **7:01**
